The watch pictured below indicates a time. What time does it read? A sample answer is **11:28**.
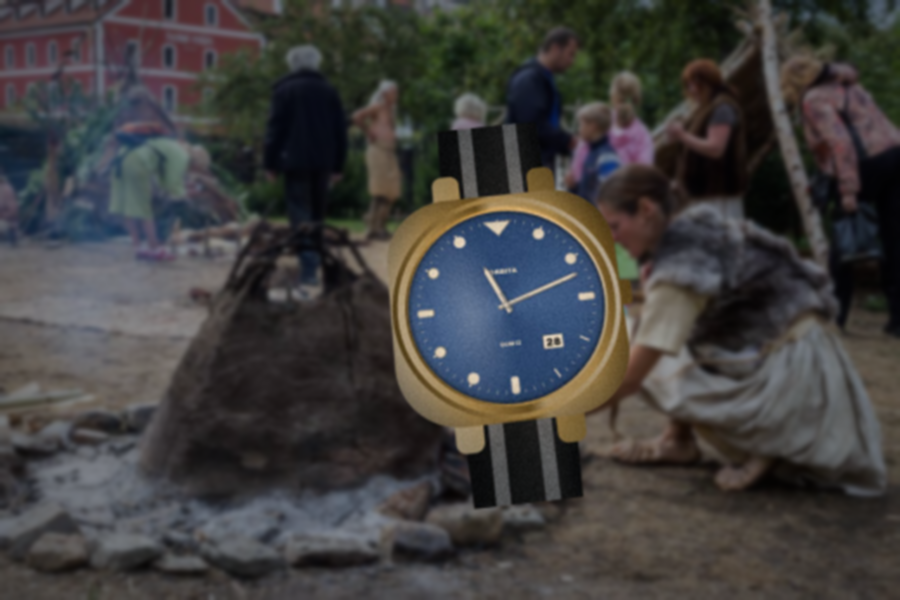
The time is **11:12**
